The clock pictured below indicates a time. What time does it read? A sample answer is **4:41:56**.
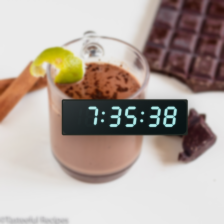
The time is **7:35:38**
